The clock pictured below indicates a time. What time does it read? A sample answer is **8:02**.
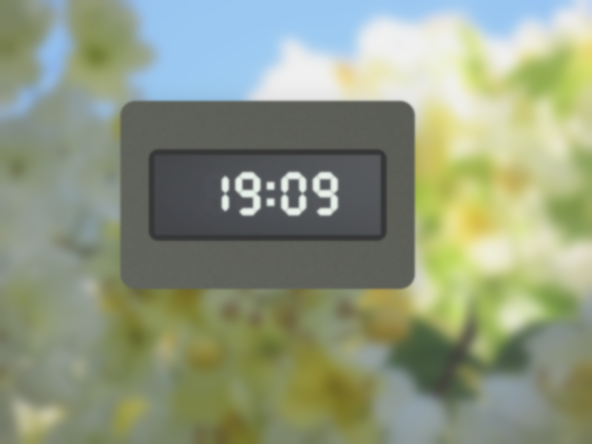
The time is **19:09**
